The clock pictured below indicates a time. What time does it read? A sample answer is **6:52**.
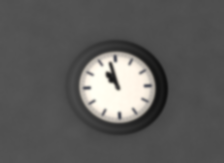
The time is **10:58**
